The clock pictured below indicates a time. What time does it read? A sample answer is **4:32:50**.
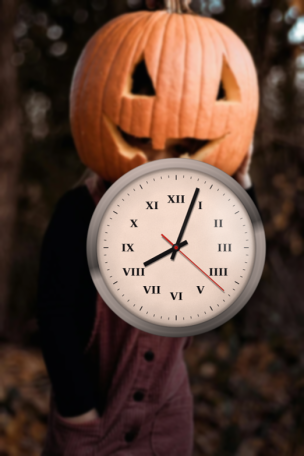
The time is **8:03:22**
